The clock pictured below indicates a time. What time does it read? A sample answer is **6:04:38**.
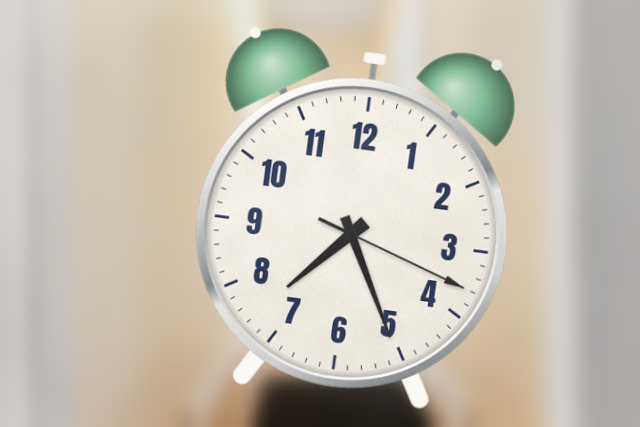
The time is **7:25:18**
